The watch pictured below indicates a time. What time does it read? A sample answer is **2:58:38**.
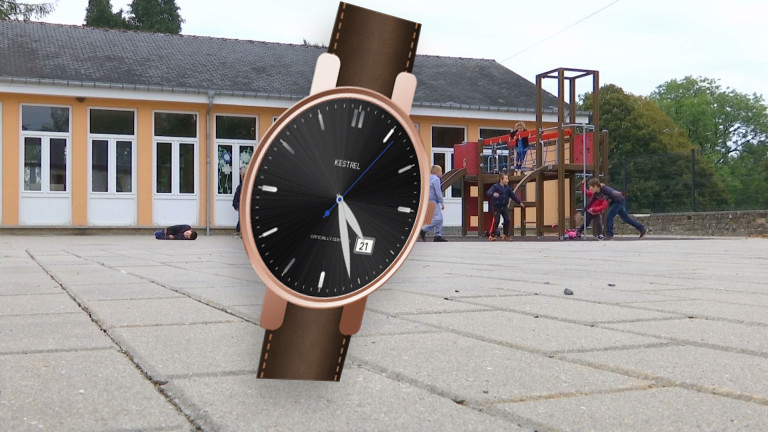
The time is **4:26:06**
